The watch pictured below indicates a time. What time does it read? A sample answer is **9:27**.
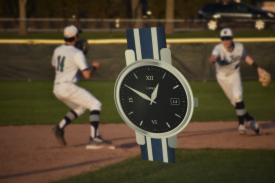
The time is **12:50**
